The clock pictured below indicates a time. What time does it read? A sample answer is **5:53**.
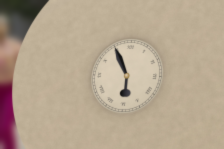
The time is **5:55**
